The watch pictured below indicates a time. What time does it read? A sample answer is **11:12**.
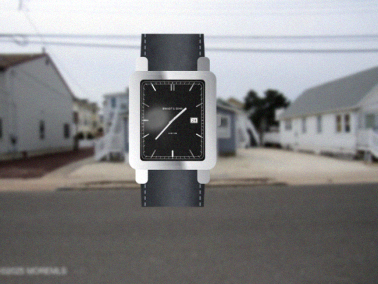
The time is **1:37**
